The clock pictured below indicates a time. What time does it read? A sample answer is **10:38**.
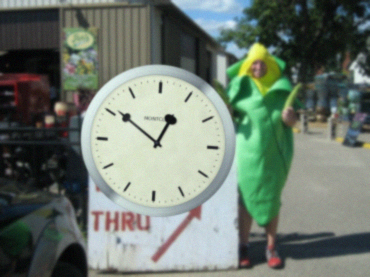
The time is **12:51**
